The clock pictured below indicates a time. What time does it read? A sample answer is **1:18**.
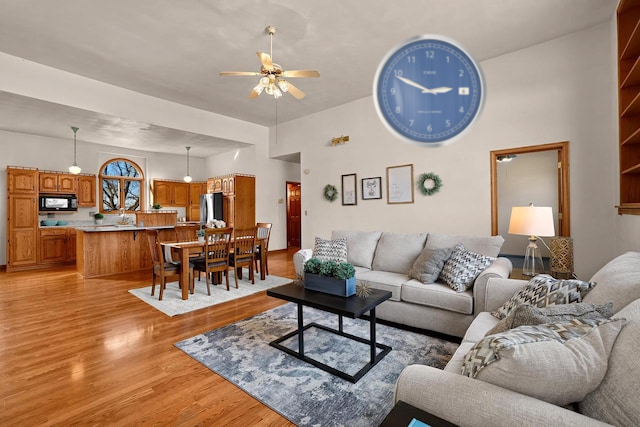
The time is **2:49**
